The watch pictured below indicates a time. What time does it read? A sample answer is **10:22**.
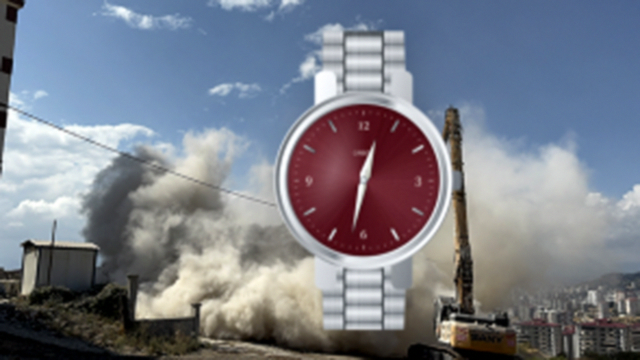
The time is **12:32**
